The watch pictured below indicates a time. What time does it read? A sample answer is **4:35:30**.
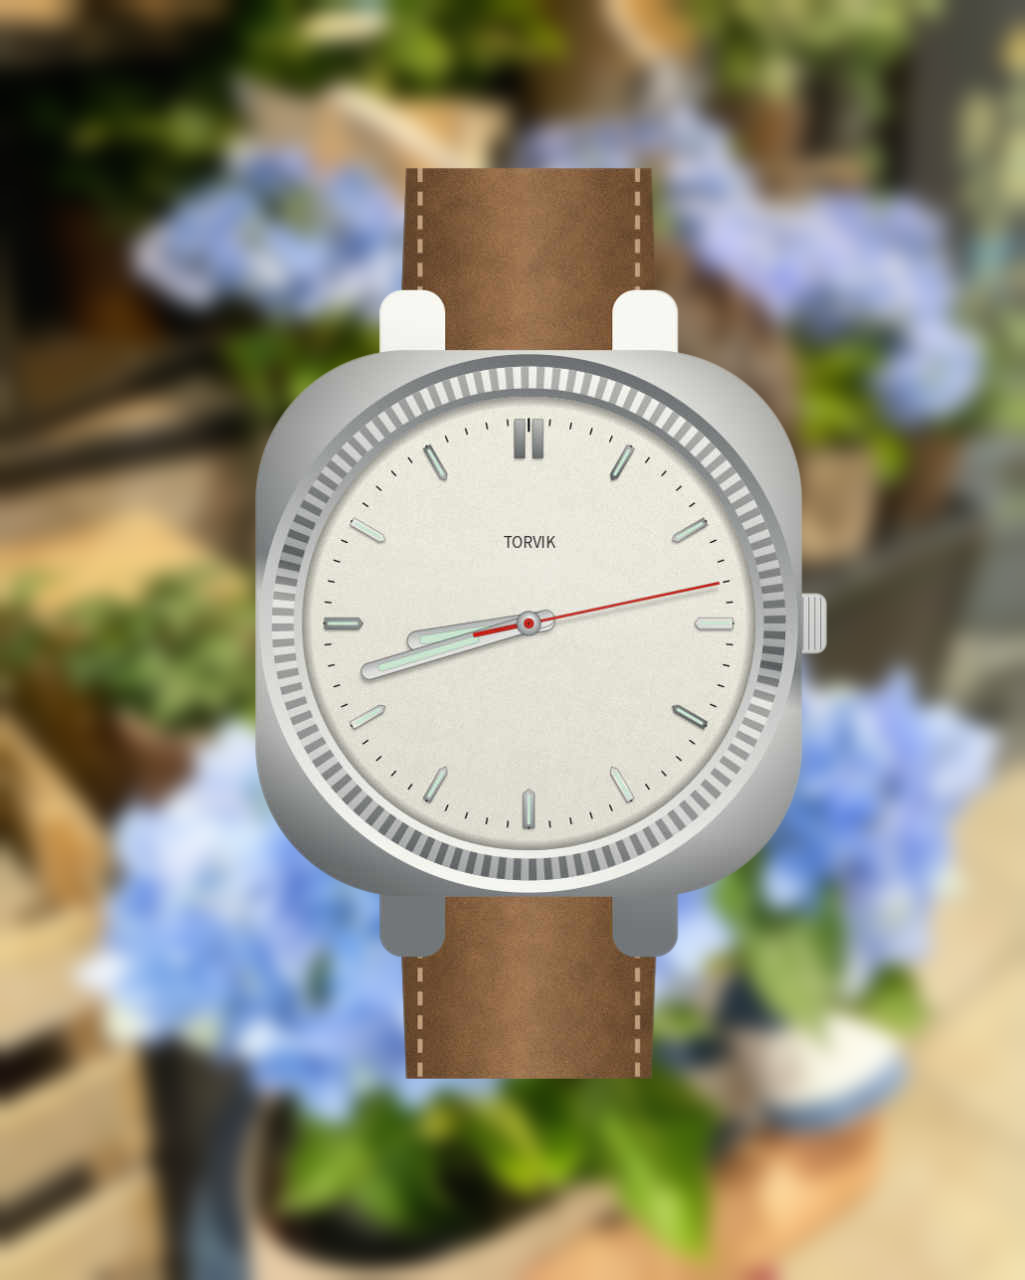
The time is **8:42:13**
